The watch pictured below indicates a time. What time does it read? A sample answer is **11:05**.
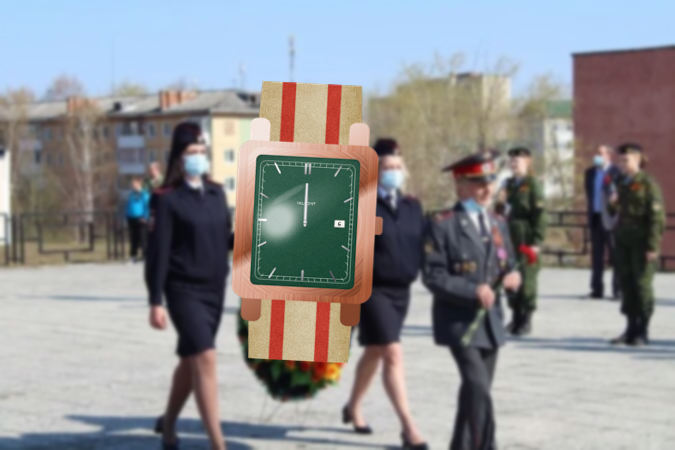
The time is **12:00**
